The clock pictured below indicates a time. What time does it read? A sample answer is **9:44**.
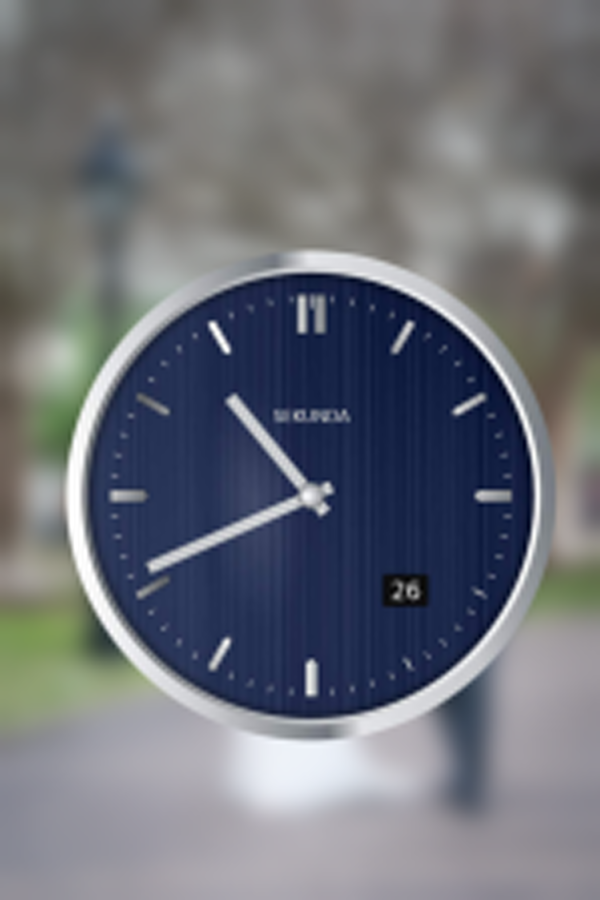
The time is **10:41**
